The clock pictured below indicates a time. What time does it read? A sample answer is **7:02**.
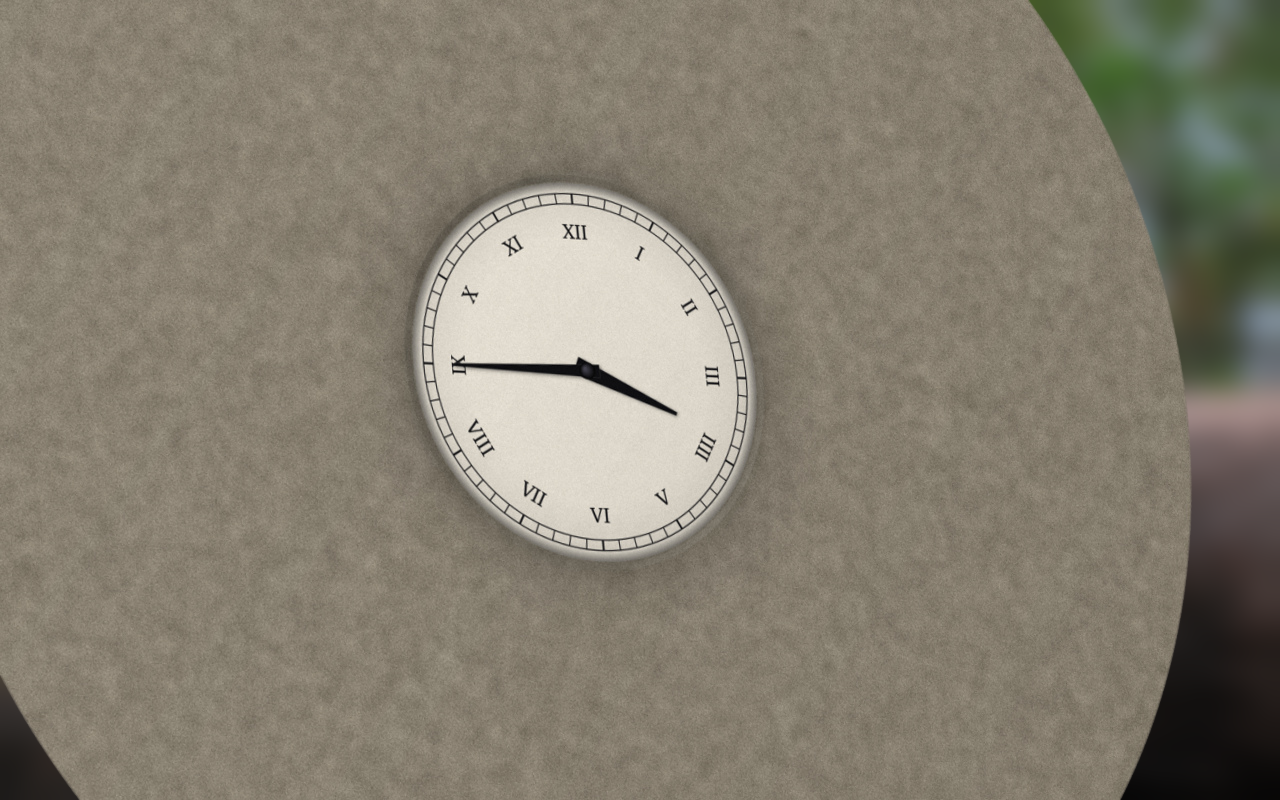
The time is **3:45**
